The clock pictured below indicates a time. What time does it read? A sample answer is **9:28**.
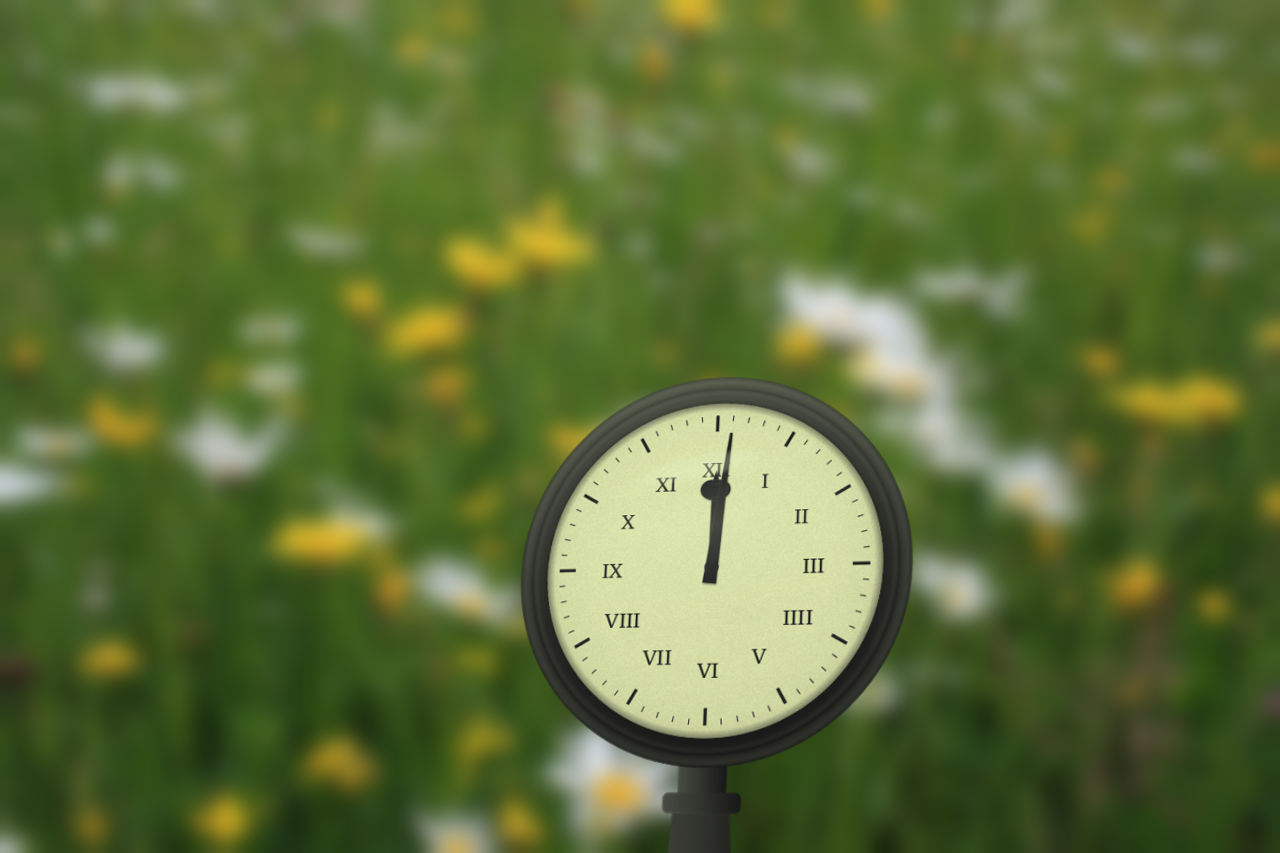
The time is **12:01**
